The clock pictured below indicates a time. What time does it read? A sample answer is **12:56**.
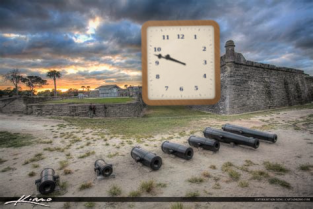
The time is **9:48**
